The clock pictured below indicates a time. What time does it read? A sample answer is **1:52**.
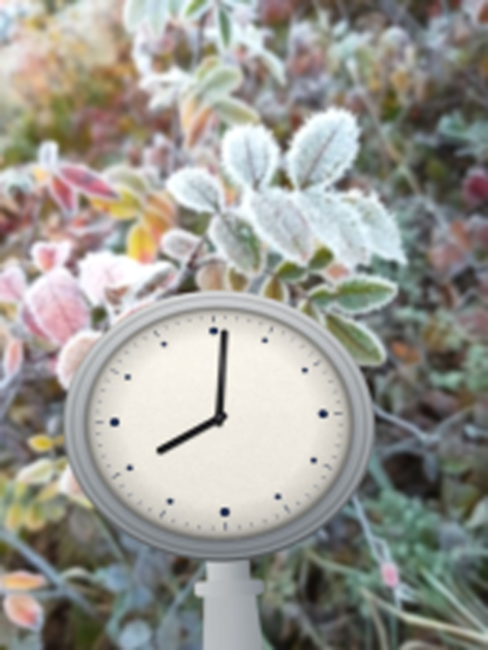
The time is **8:01**
